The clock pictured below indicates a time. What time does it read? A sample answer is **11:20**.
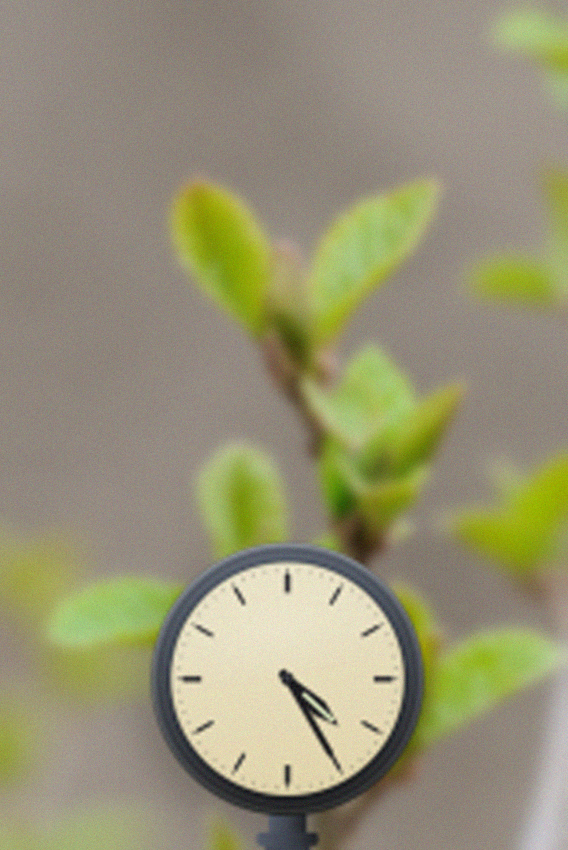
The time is **4:25**
